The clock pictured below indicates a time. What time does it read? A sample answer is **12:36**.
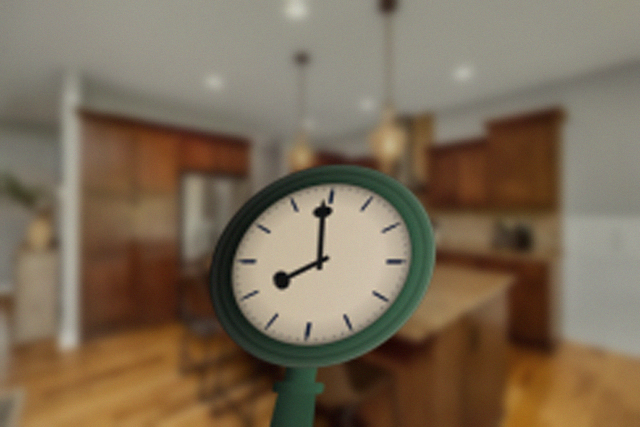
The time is **7:59**
